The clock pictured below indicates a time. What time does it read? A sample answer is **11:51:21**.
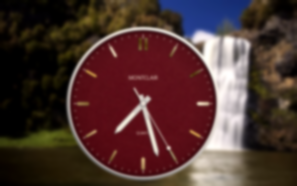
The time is **7:27:25**
